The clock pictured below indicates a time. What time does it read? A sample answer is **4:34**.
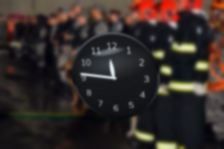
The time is **11:46**
